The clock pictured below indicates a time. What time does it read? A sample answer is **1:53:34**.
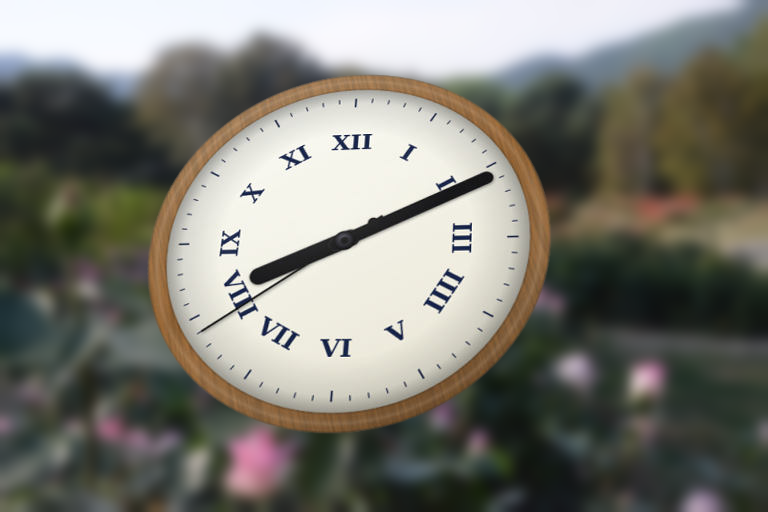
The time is **8:10:39**
